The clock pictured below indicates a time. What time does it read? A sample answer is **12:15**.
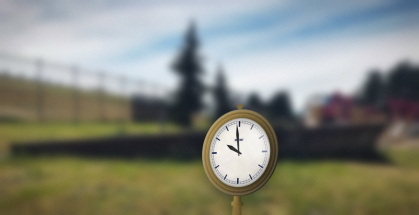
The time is **9:59**
